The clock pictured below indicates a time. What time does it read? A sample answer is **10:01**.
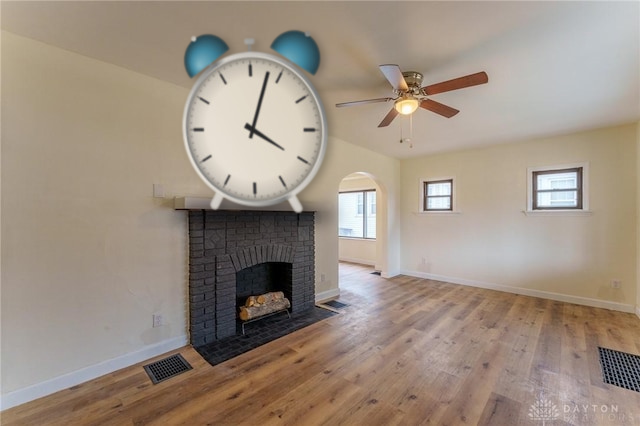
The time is **4:03**
